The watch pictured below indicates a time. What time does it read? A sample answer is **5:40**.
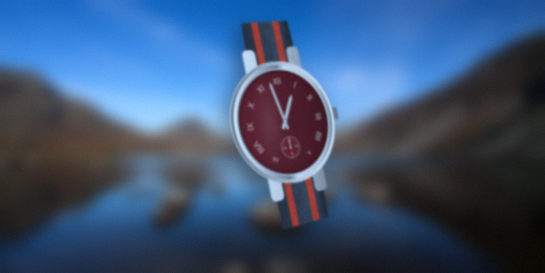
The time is **12:58**
